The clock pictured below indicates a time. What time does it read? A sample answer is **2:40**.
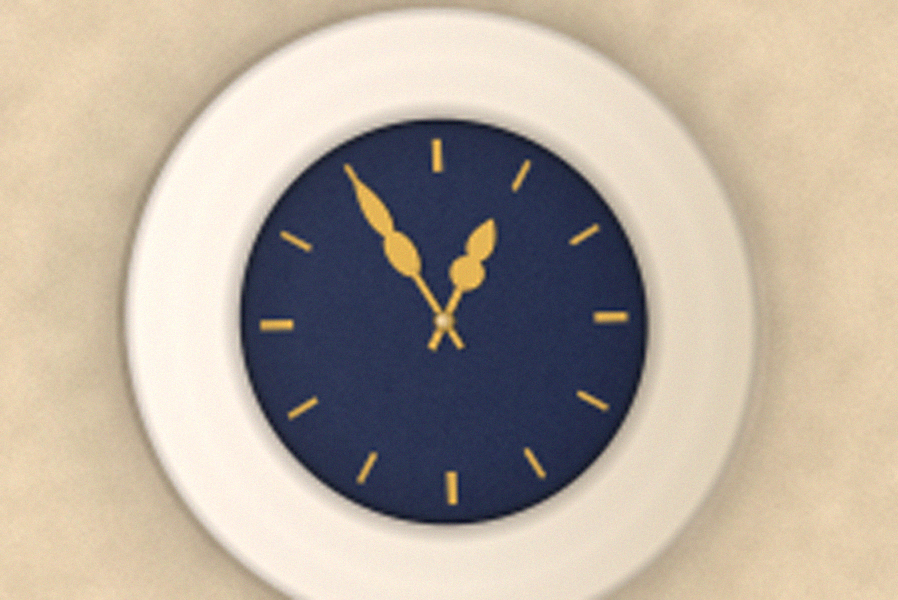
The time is **12:55**
